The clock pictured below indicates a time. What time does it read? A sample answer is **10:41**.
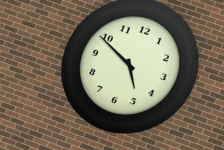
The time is **4:49**
